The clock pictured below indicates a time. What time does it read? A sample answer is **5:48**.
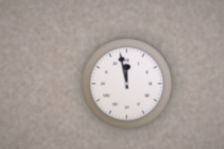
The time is **11:58**
